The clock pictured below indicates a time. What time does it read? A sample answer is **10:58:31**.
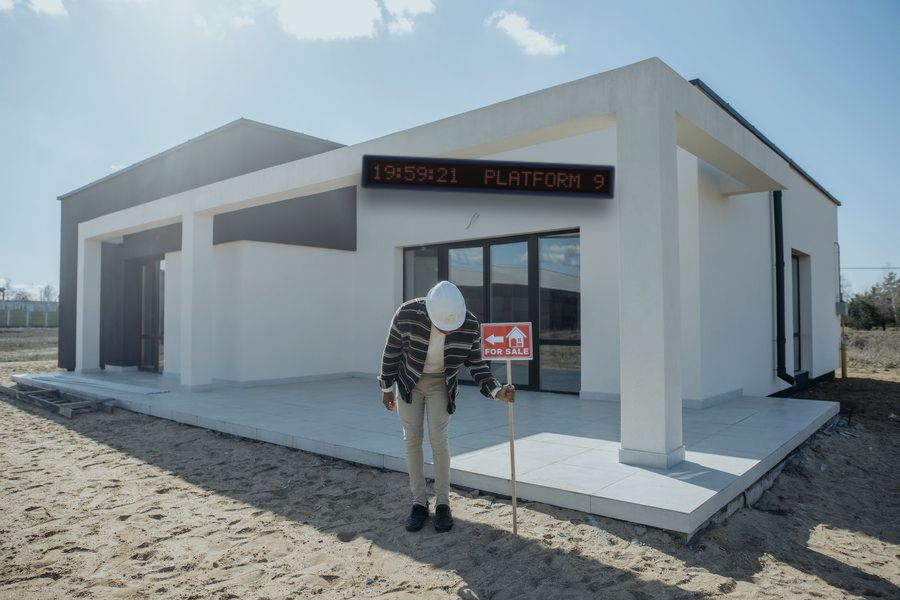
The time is **19:59:21**
